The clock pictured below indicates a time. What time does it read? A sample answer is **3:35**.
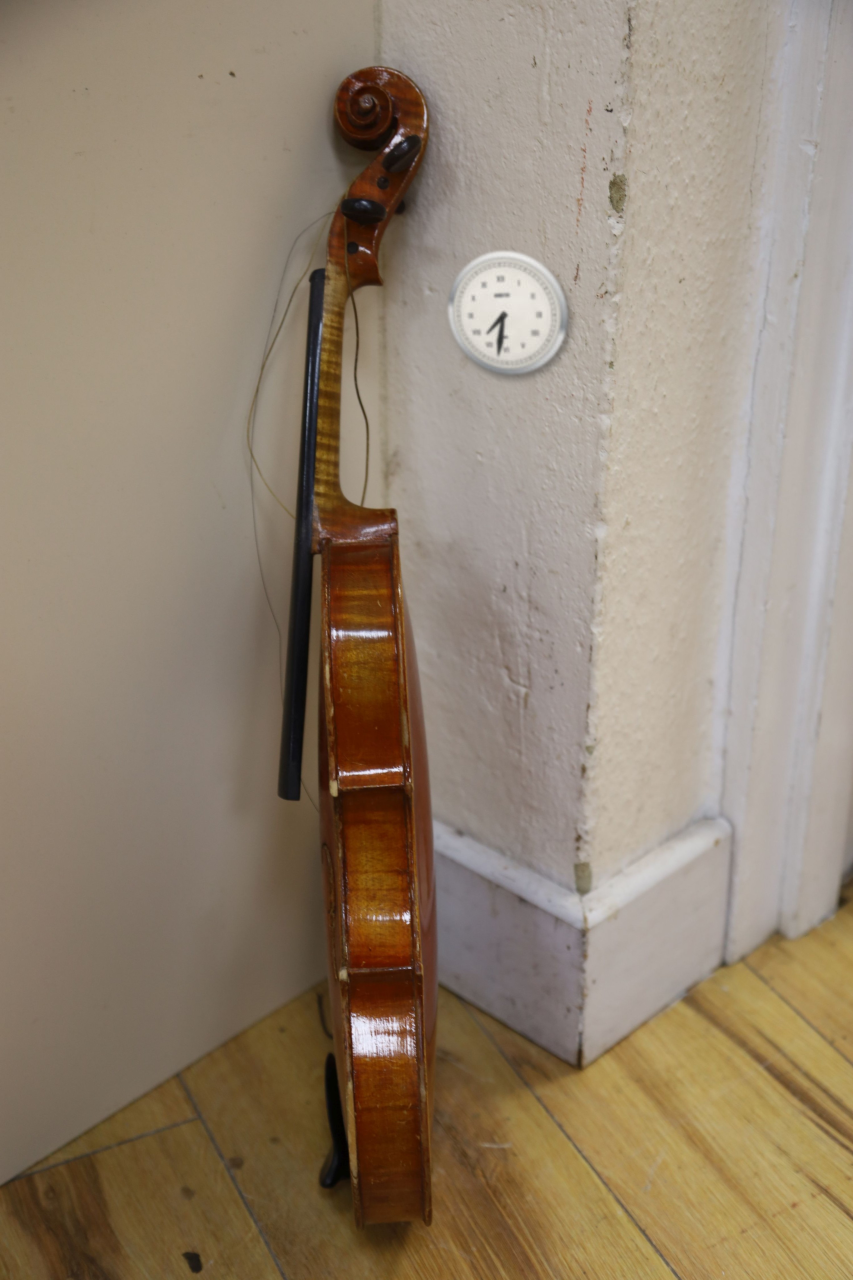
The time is **7:32**
